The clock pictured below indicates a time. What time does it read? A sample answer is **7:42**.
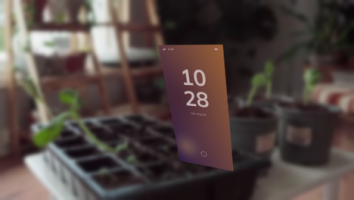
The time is **10:28**
